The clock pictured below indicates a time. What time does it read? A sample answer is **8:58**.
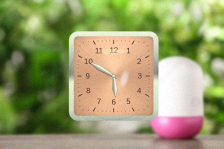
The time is **5:50**
